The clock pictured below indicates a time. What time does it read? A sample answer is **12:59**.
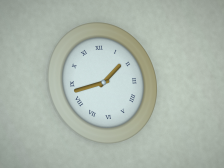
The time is **1:43**
